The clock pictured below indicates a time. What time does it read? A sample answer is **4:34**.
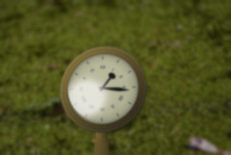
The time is **1:16**
